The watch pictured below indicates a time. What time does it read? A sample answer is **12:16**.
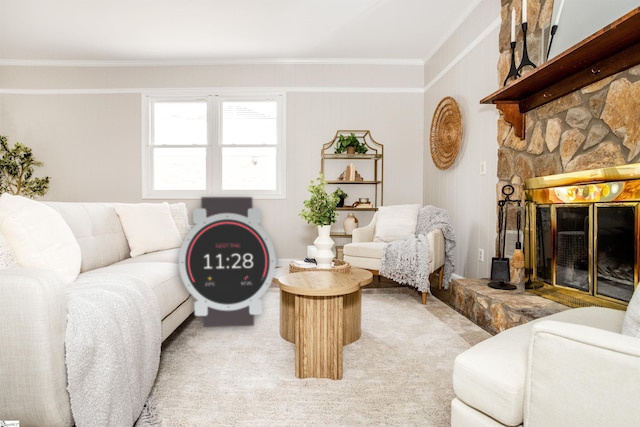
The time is **11:28**
